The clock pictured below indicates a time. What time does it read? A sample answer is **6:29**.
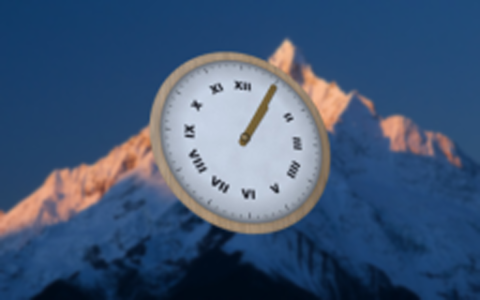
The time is **1:05**
